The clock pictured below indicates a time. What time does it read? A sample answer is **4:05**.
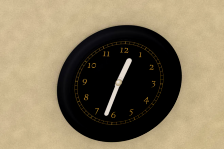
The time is **12:32**
